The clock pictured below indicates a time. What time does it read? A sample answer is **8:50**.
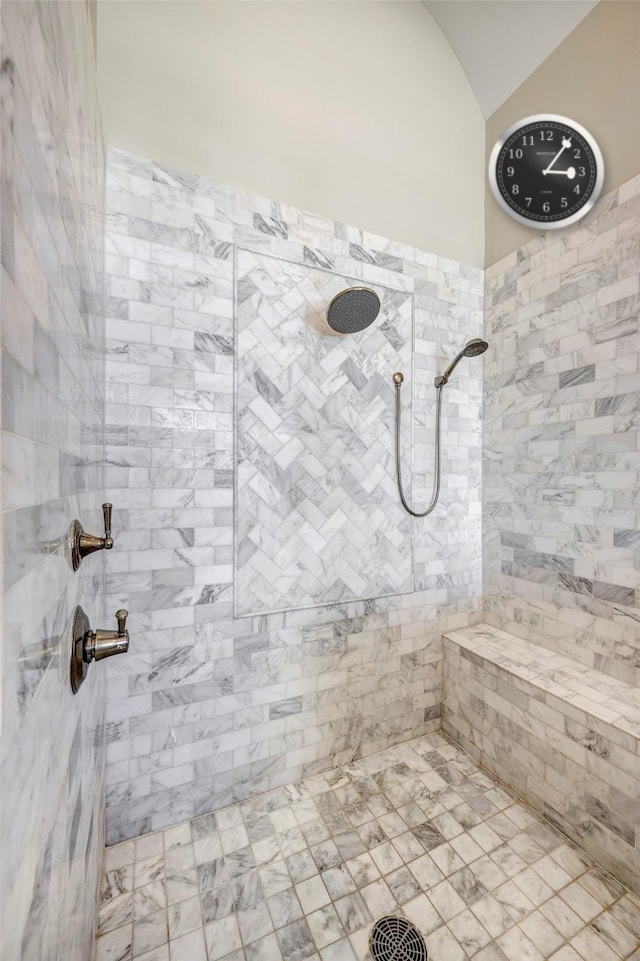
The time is **3:06**
